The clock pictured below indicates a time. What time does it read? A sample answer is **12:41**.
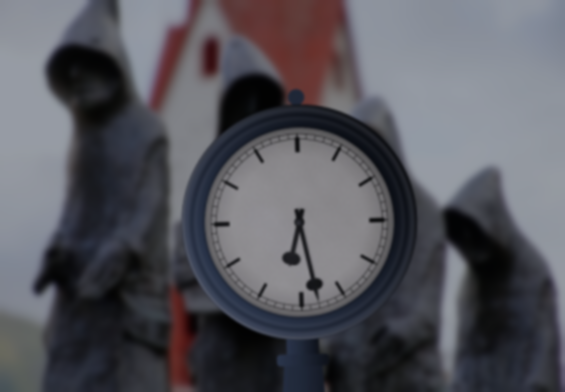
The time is **6:28**
